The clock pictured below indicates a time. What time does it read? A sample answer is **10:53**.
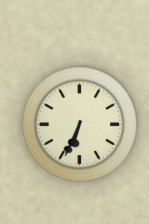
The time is **6:34**
